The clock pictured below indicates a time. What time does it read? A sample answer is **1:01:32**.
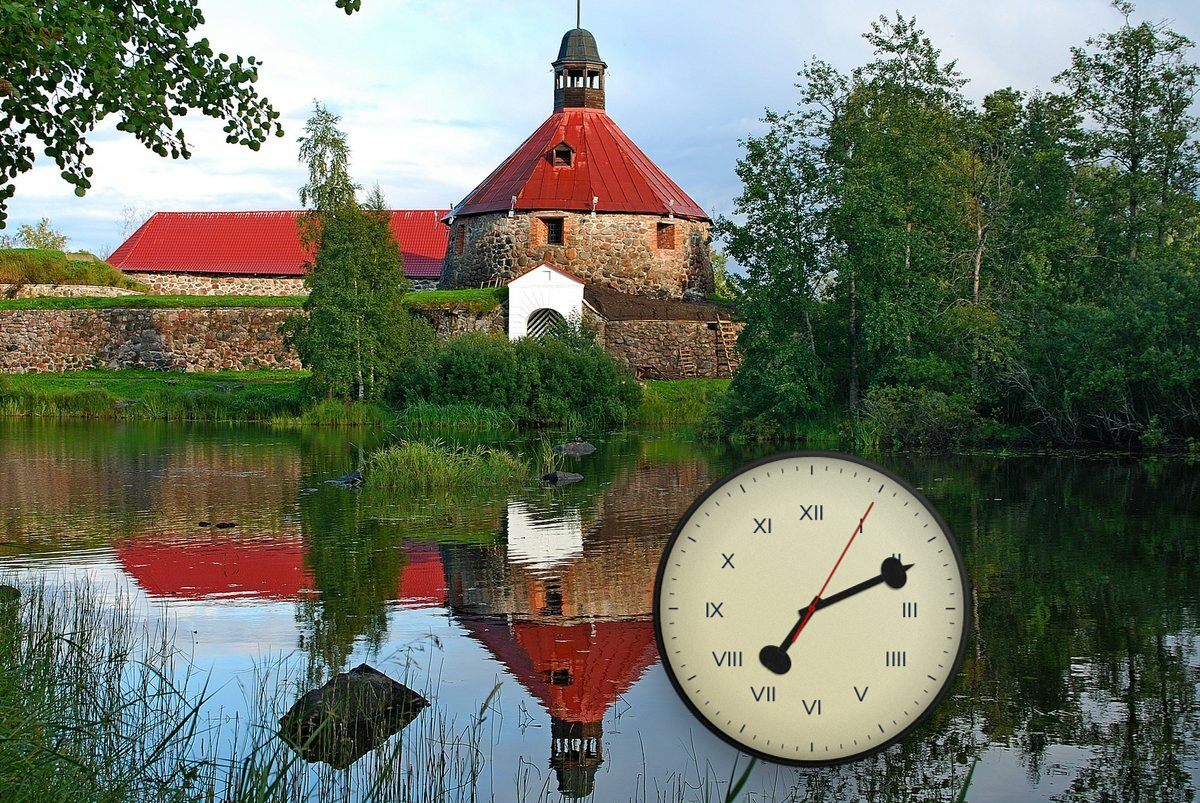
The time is **7:11:05**
